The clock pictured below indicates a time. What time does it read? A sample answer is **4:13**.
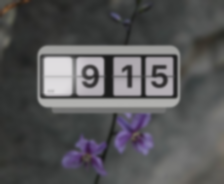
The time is **9:15**
